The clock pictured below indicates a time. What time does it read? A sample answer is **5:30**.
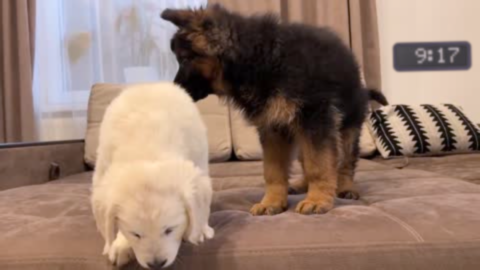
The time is **9:17**
